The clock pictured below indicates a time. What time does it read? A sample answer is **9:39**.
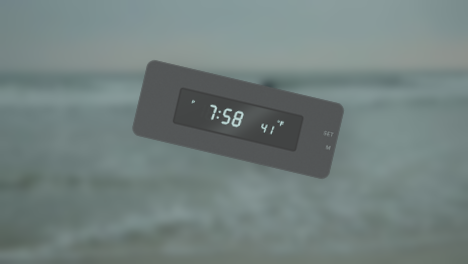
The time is **7:58**
